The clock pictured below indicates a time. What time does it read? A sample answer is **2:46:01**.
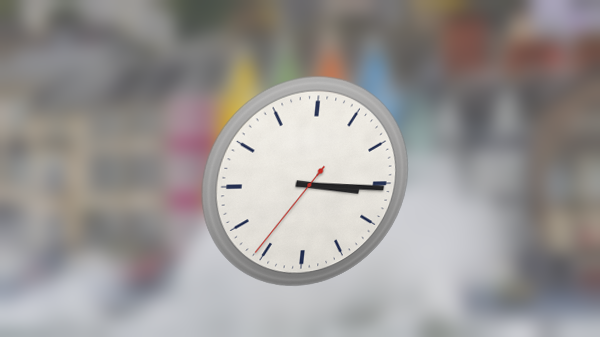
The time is **3:15:36**
